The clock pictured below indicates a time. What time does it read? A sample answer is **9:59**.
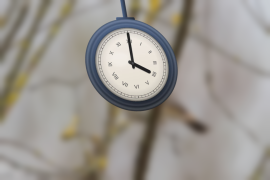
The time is **4:00**
